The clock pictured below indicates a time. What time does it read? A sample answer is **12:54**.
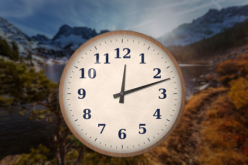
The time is **12:12**
